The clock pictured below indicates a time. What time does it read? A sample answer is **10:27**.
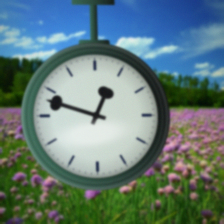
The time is **12:48**
